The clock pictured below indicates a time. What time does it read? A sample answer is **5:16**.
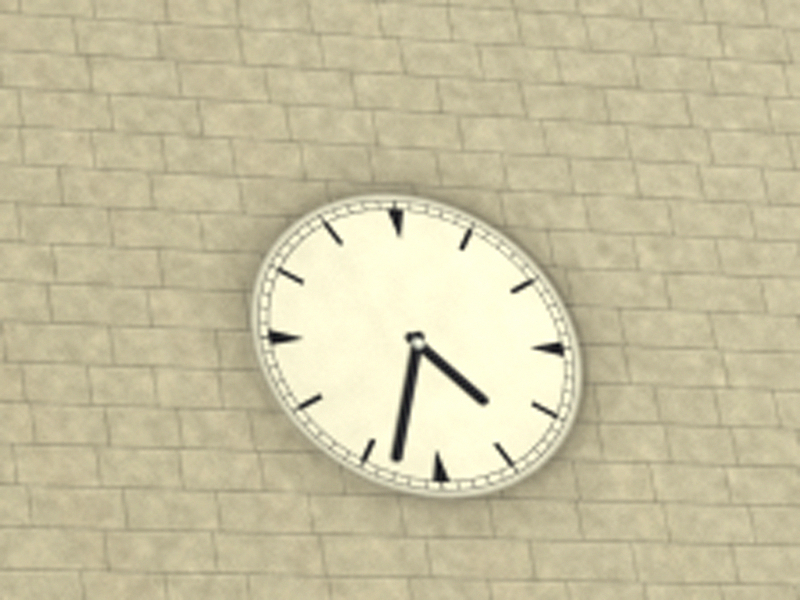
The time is **4:33**
